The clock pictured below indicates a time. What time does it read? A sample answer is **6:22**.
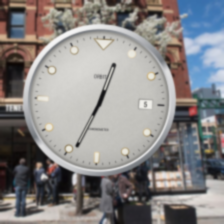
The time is **12:34**
